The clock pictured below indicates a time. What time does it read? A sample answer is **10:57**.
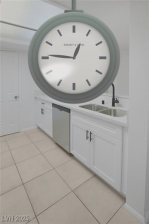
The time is **12:46**
